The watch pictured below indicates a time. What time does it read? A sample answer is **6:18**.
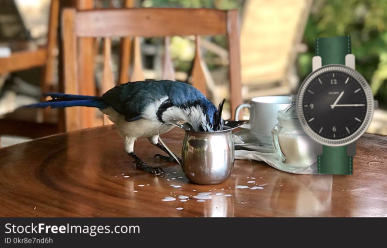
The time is **1:15**
